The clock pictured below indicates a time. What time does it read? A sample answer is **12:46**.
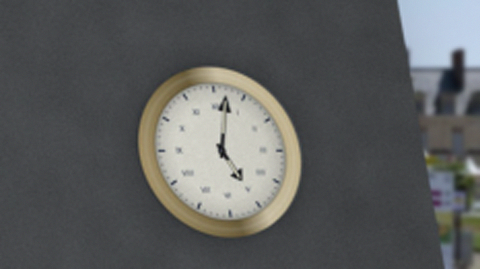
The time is **5:02**
